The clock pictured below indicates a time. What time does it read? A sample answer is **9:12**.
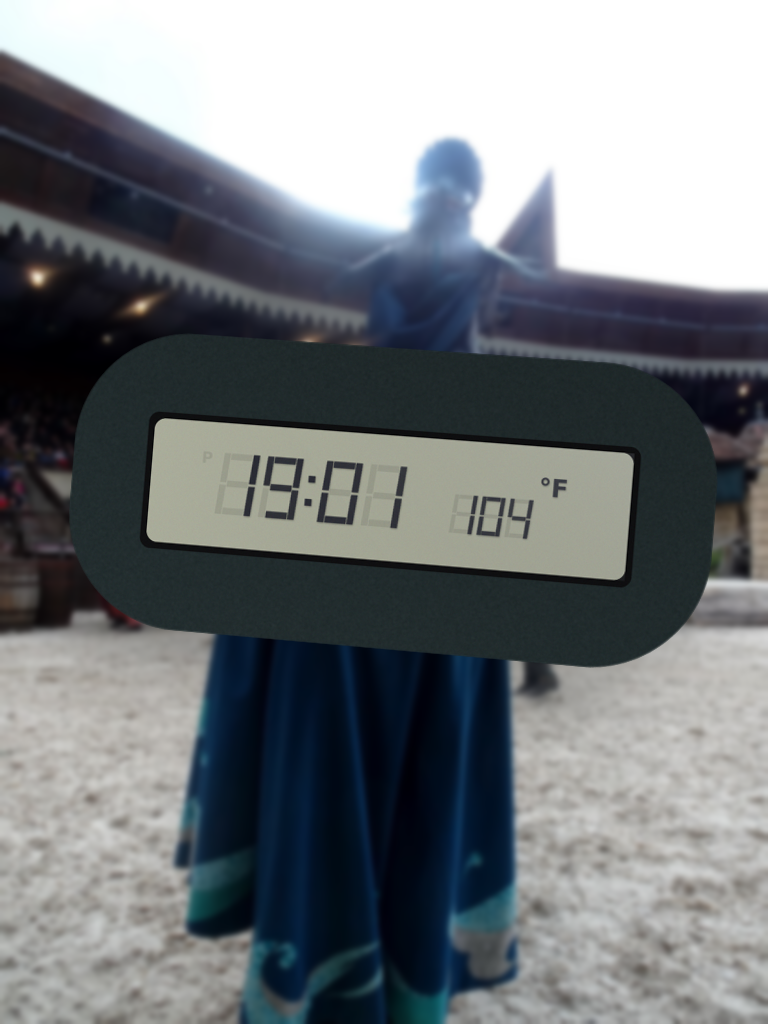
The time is **19:01**
